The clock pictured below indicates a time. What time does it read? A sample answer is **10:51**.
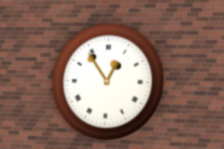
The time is **12:54**
